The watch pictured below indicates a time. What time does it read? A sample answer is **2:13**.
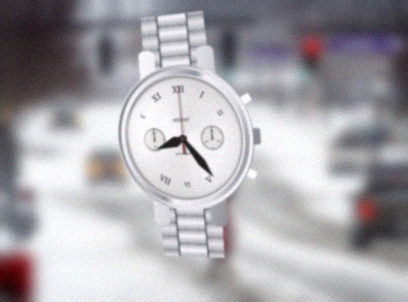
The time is **8:24**
